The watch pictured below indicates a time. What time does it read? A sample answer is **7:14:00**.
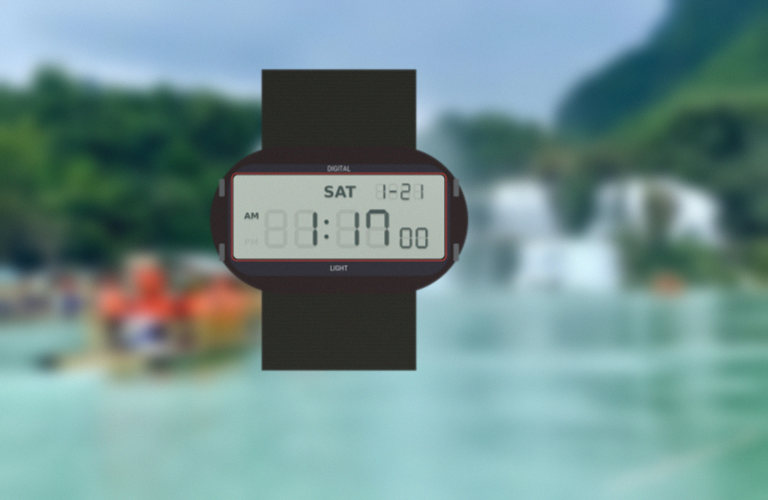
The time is **1:17:00**
